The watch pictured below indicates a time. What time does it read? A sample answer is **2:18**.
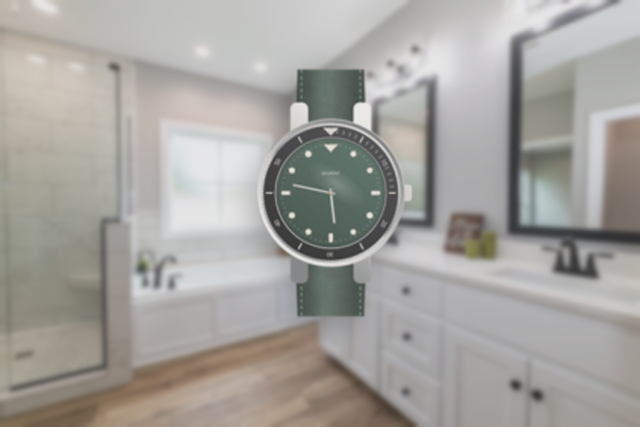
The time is **5:47**
